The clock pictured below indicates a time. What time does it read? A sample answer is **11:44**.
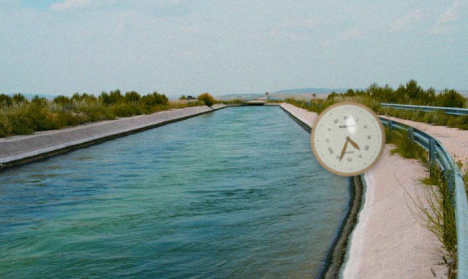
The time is **4:34**
